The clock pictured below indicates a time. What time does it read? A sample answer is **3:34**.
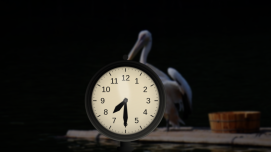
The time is **7:30**
